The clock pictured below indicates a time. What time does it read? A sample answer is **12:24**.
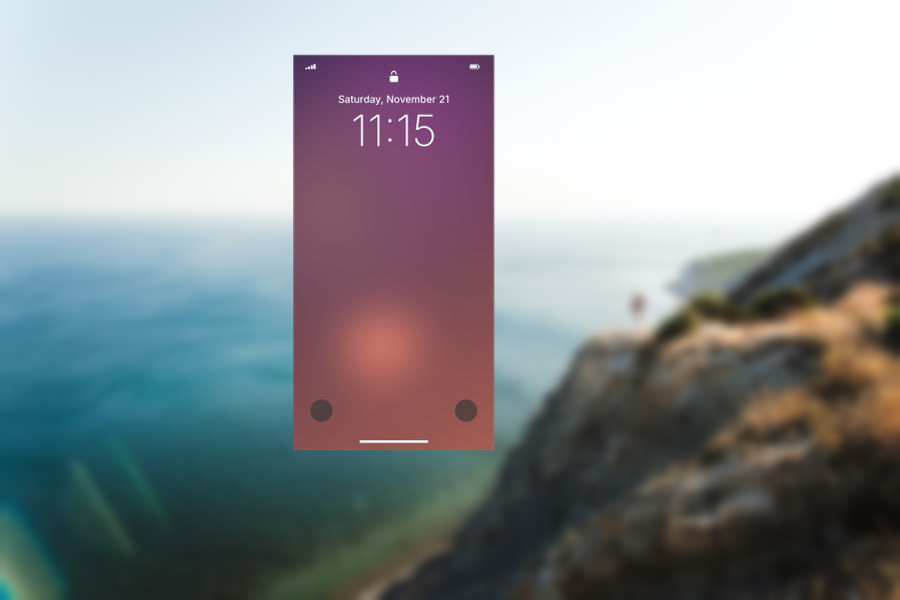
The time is **11:15**
